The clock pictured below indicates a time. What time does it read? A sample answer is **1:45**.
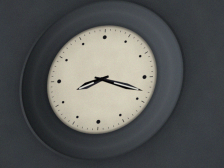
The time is **8:18**
